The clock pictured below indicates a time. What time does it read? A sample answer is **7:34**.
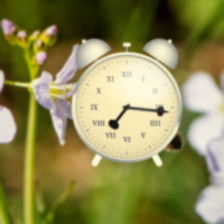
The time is **7:16**
